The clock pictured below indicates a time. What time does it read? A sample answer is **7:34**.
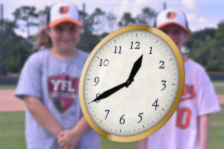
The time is **12:40**
